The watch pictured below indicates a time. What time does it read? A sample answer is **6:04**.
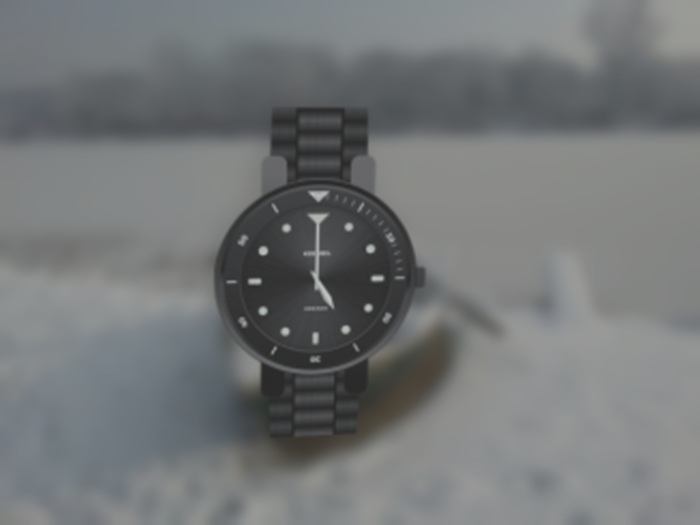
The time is **5:00**
